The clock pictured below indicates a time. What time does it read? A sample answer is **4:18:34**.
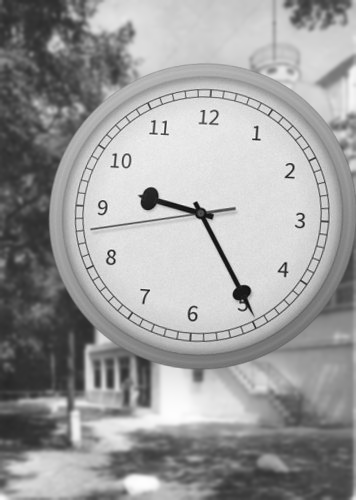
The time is **9:24:43**
